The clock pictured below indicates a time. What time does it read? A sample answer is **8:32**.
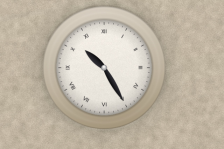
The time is **10:25**
